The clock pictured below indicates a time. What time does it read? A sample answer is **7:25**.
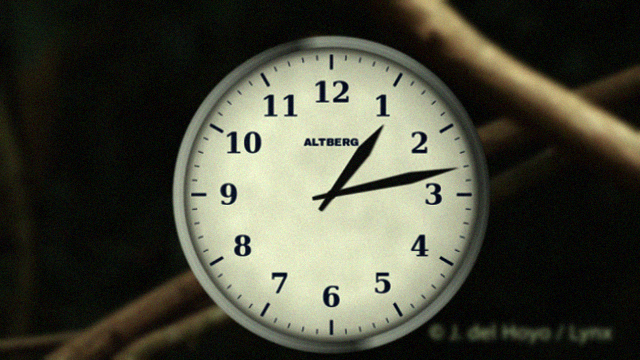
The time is **1:13**
